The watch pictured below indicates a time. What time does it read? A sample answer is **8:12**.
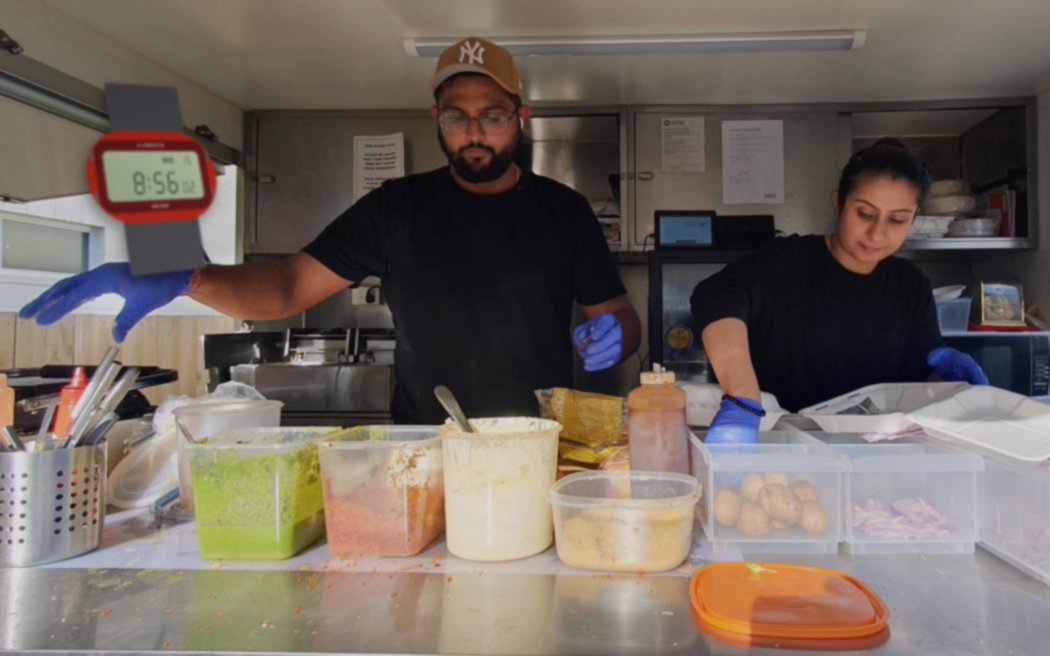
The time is **8:56**
